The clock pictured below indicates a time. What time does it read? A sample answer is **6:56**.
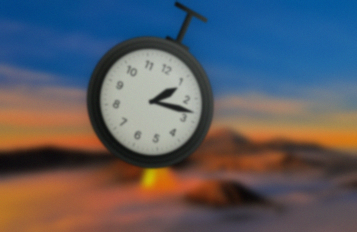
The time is **1:13**
